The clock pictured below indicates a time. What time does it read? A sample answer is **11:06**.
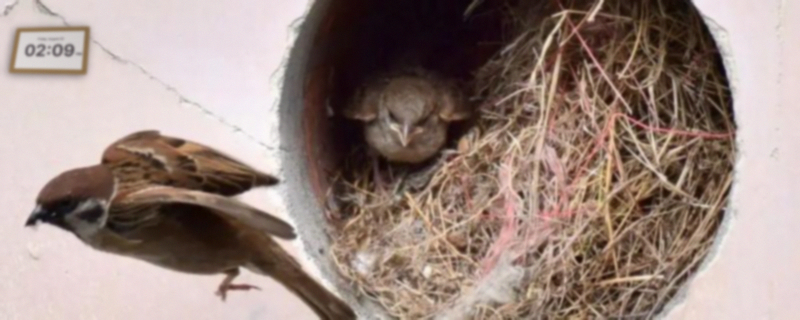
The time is **2:09**
